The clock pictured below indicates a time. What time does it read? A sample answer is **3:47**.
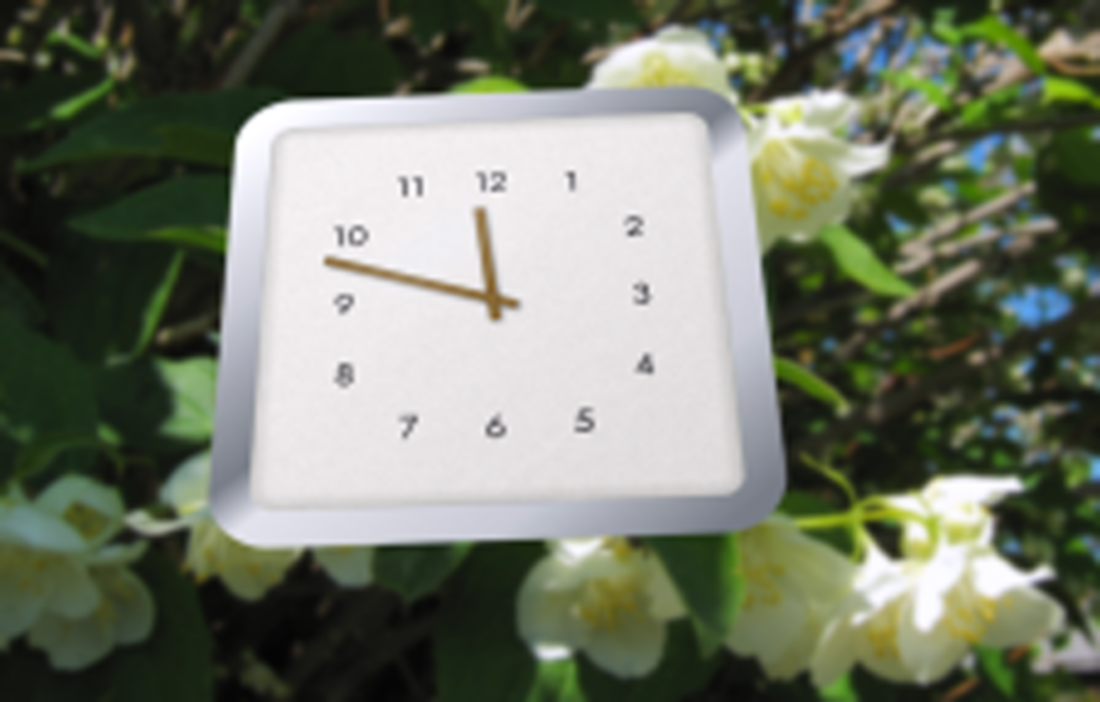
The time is **11:48**
